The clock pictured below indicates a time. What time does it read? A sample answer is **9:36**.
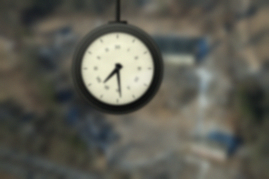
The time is **7:29**
